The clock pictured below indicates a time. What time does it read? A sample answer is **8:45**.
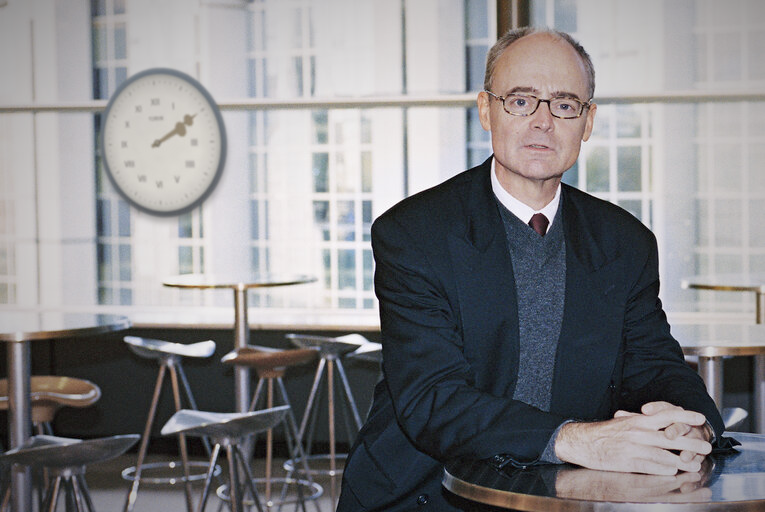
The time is **2:10**
